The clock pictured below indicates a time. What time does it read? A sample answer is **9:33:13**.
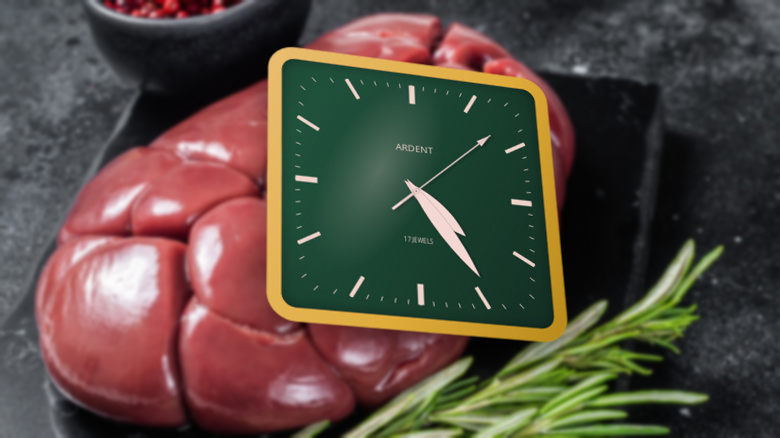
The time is **4:24:08**
